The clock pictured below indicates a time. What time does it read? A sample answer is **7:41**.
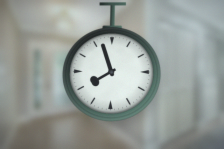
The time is **7:57**
